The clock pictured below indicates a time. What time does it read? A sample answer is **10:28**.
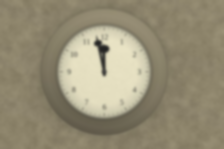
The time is **11:58**
